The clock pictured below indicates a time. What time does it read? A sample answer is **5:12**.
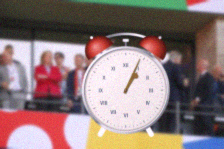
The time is **1:04**
